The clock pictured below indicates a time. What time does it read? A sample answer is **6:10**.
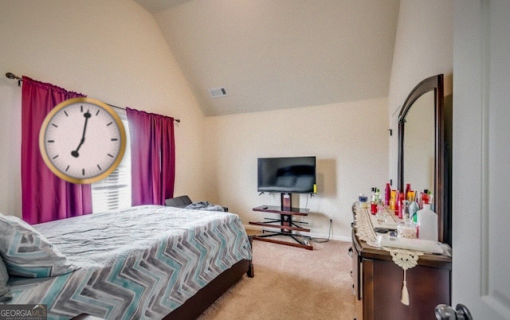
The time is **7:02**
